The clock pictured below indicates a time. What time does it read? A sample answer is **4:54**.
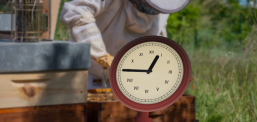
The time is **12:45**
